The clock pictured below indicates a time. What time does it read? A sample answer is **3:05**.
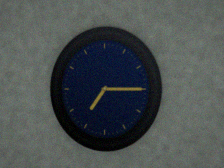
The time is **7:15**
